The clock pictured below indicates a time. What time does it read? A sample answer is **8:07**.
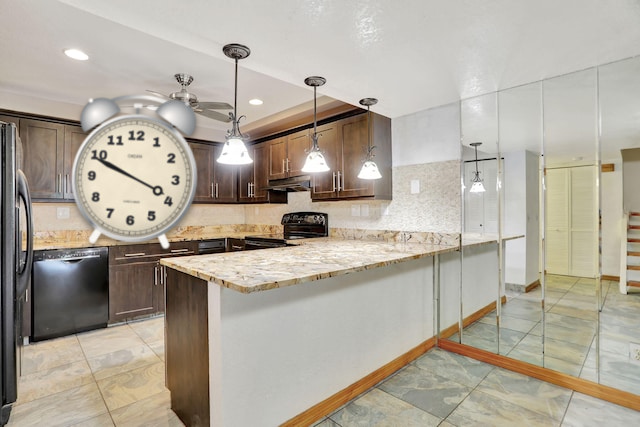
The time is **3:49**
